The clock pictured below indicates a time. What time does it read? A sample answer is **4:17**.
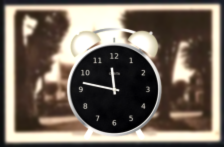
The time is **11:47**
